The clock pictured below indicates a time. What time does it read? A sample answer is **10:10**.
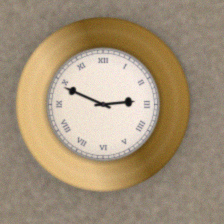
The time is **2:49**
